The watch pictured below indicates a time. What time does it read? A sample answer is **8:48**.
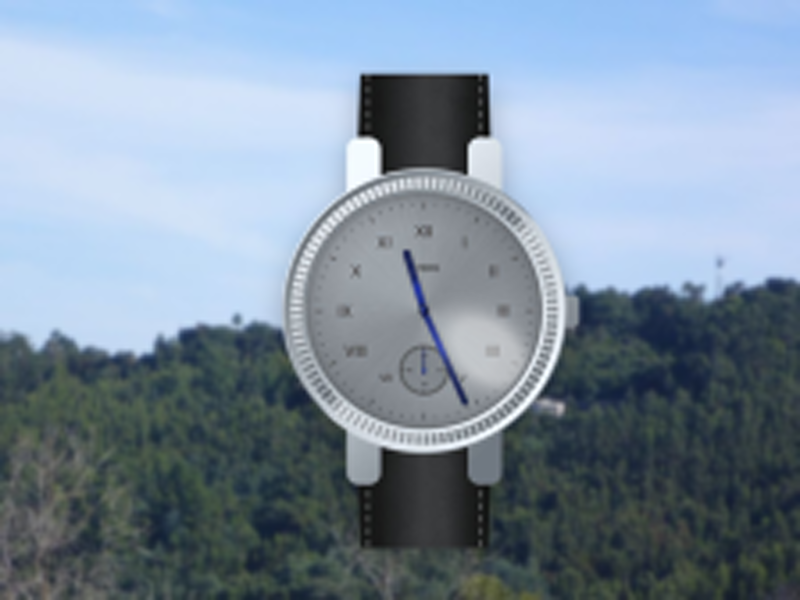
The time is **11:26**
